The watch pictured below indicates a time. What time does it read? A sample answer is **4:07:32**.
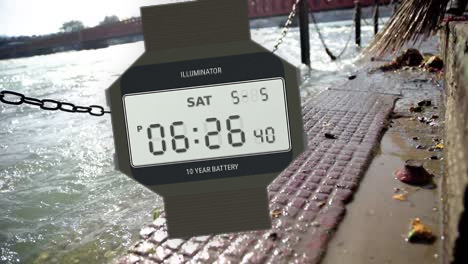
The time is **6:26:40**
